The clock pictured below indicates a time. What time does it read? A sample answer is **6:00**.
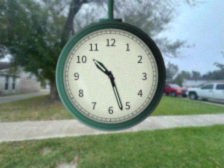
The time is **10:27**
